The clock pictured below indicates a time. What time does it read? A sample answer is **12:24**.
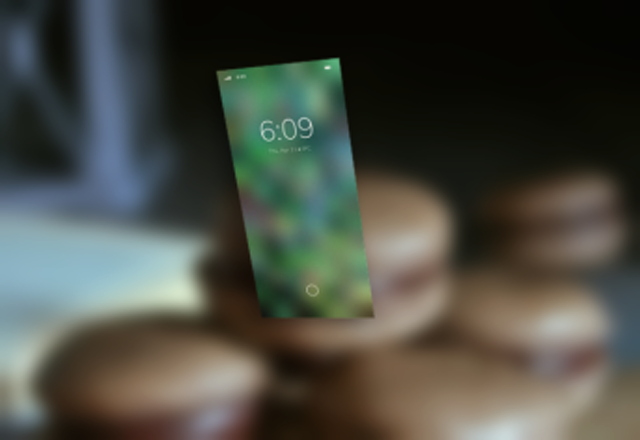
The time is **6:09**
